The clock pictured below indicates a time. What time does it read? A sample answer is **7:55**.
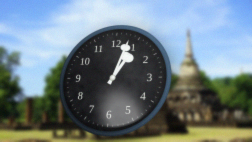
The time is **1:03**
